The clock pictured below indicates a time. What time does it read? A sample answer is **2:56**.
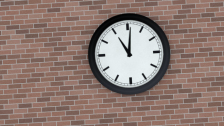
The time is **11:01**
